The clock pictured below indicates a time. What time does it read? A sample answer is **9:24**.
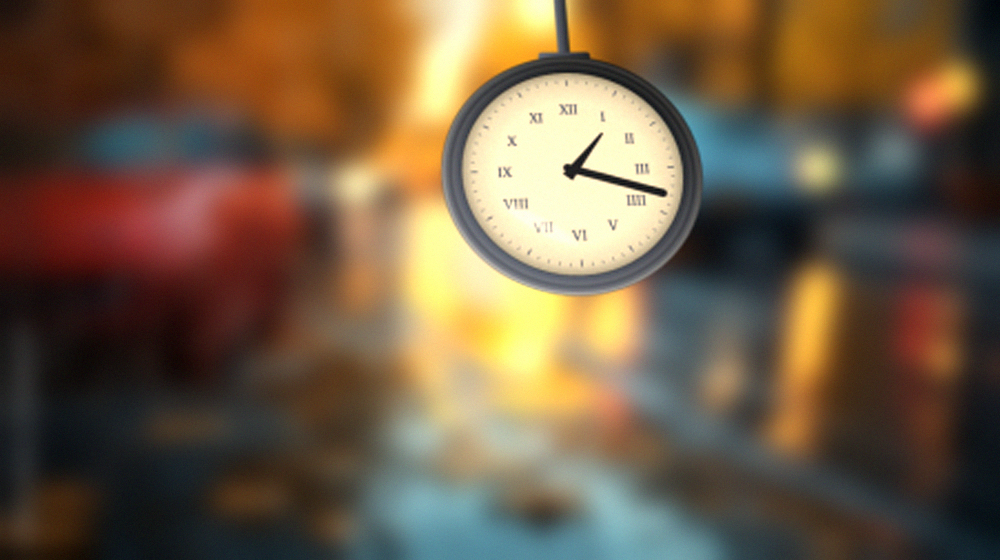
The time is **1:18**
